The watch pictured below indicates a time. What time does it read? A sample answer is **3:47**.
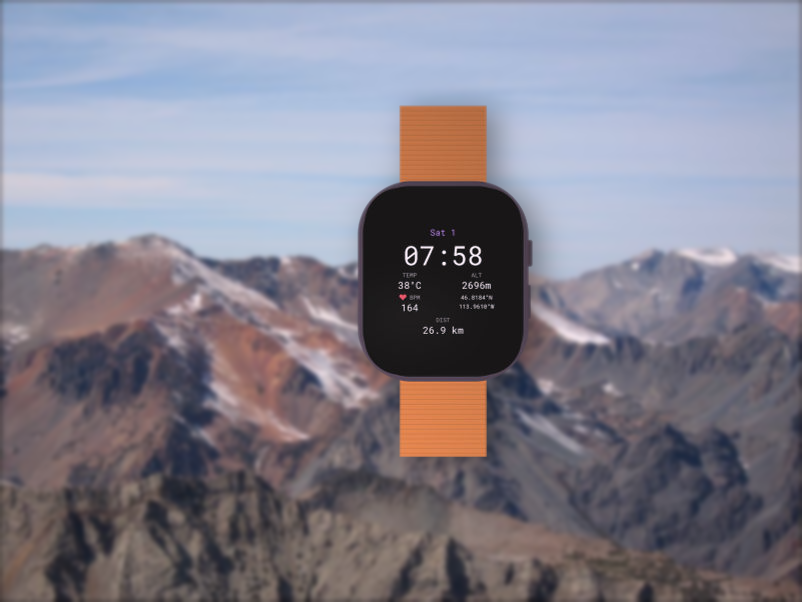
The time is **7:58**
